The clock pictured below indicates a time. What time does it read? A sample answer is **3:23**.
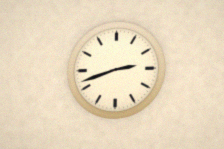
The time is **2:42**
